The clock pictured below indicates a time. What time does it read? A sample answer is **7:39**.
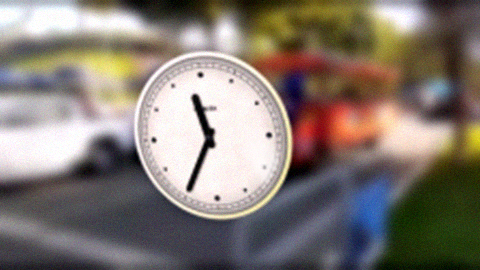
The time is **11:35**
